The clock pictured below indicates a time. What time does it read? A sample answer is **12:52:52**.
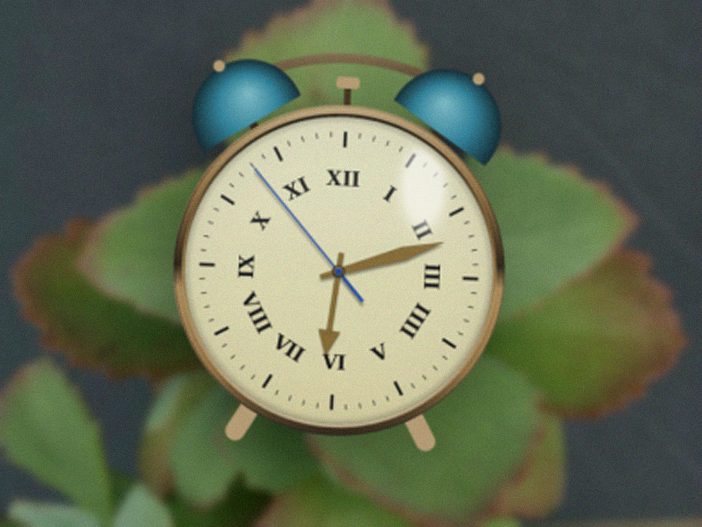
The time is **6:11:53**
